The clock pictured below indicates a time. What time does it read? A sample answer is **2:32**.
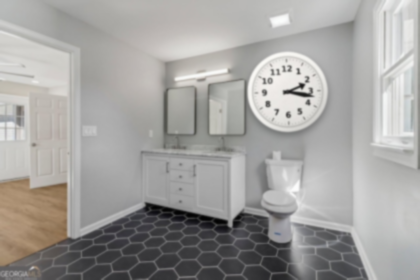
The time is **2:17**
